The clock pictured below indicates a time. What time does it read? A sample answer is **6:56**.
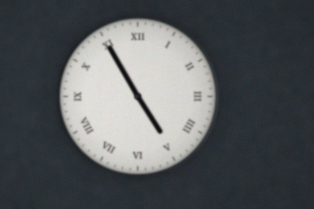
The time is **4:55**
